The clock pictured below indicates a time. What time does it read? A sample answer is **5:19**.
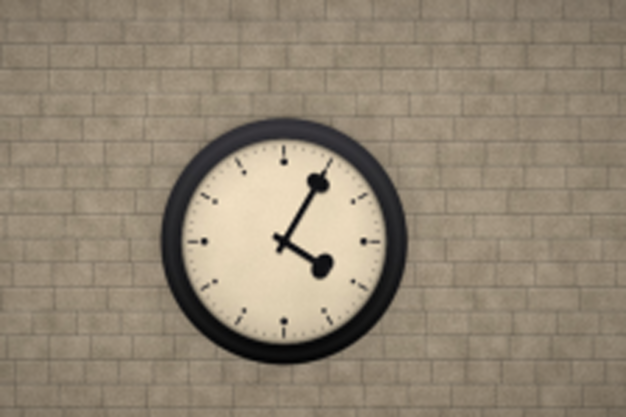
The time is **4:05**
